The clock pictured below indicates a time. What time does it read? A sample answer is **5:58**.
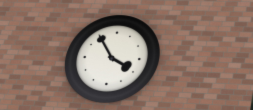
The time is **3:54**
